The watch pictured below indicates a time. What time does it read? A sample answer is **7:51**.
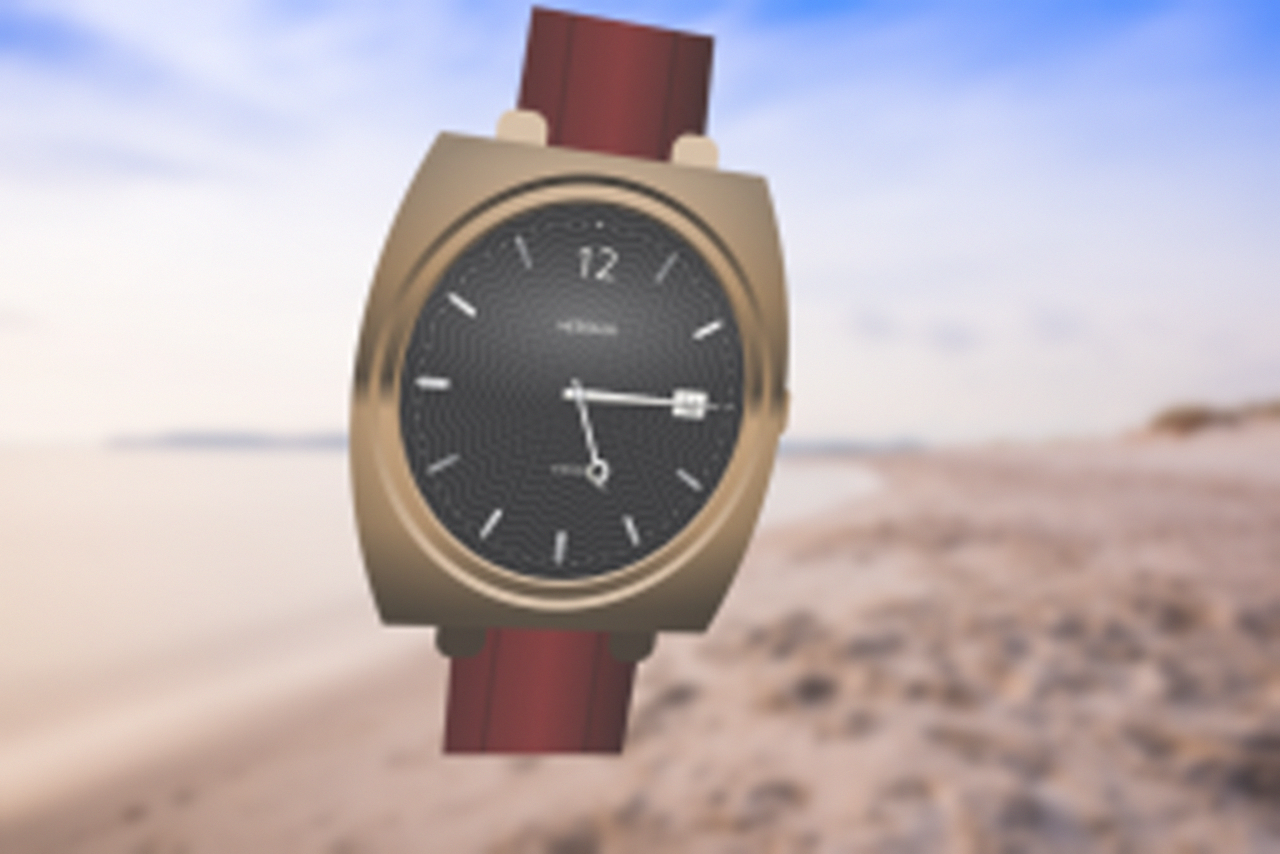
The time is **5:15**
